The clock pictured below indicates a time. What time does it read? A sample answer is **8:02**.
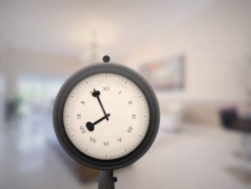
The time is **7:56**
